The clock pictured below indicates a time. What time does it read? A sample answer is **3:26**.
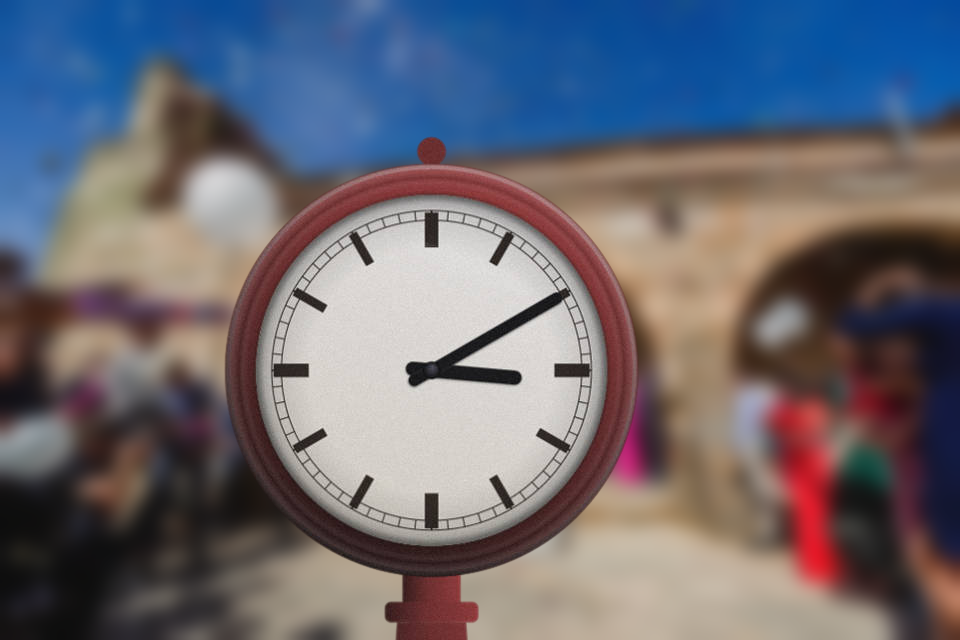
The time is **3:10**
